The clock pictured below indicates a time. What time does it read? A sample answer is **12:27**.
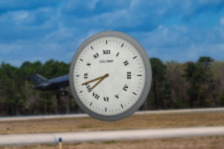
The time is **7:42**
